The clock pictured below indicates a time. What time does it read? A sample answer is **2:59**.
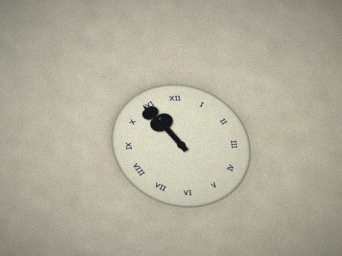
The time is **10:54**
